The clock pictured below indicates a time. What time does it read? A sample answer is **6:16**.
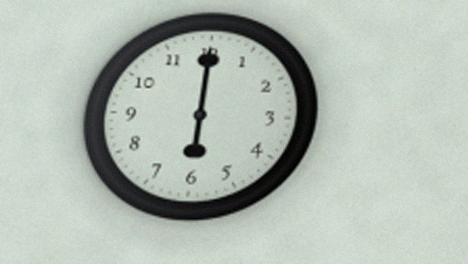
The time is **6:00**
